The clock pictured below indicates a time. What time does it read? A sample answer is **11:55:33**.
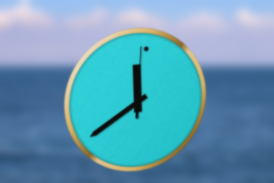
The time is **11:37:59**
